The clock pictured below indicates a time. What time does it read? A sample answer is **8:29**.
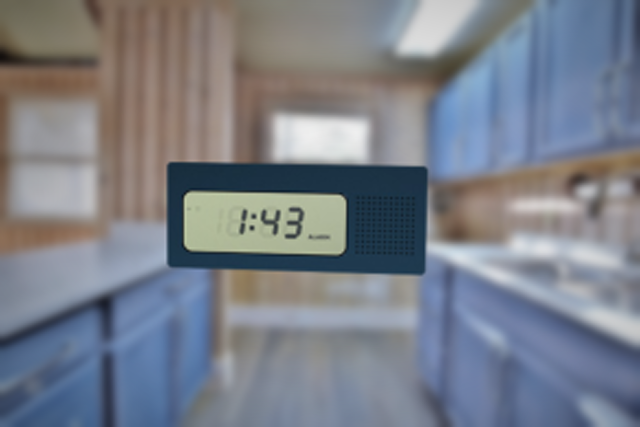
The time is **1:43**
